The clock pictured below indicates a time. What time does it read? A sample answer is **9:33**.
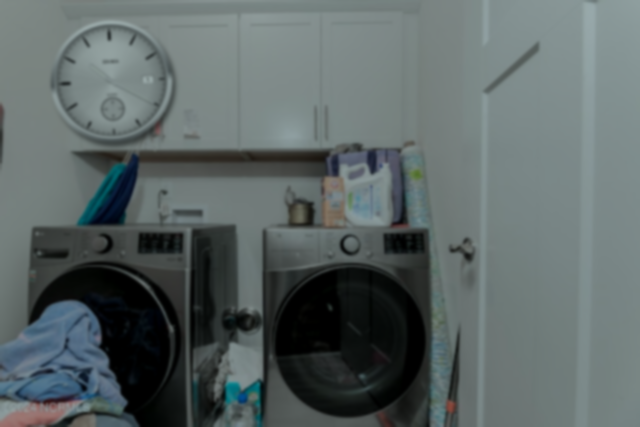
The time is **10:20**
